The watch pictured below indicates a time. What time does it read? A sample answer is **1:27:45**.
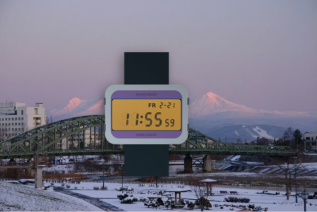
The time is **11:55:59**
